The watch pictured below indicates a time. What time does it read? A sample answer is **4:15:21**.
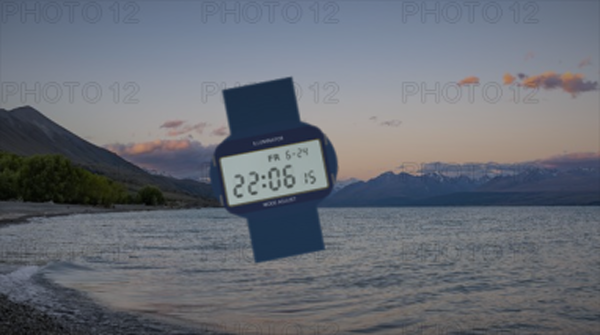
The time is **22:06:15**
